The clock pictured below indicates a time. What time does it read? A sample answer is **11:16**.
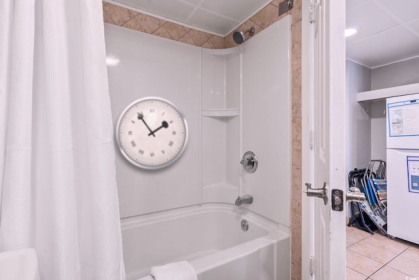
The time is **1:54**
